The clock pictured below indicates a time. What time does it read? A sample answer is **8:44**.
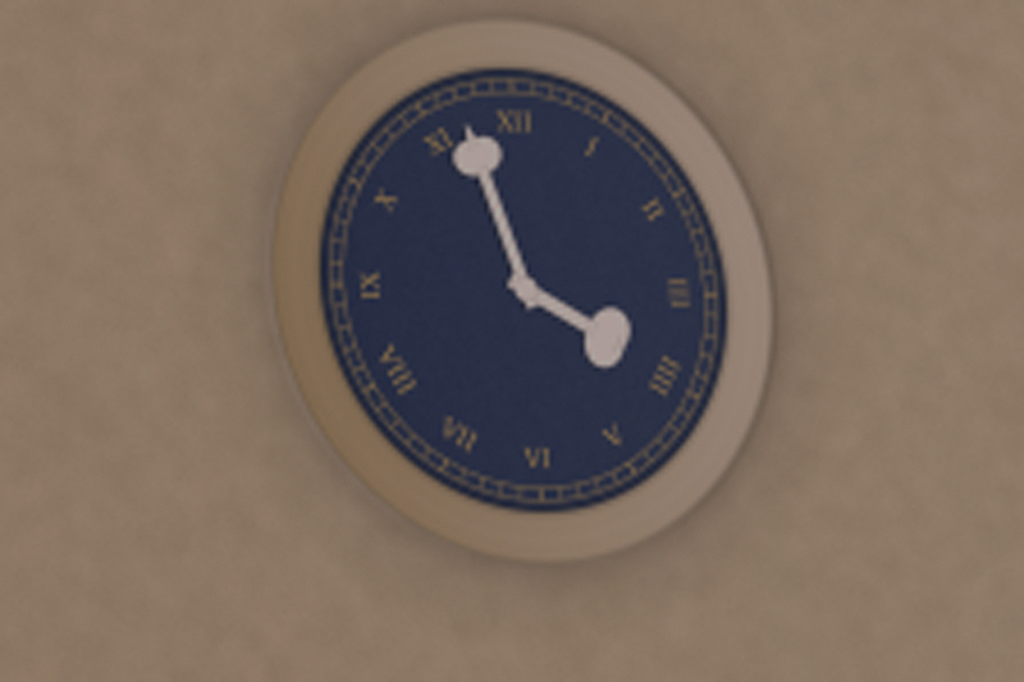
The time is **3:57**
